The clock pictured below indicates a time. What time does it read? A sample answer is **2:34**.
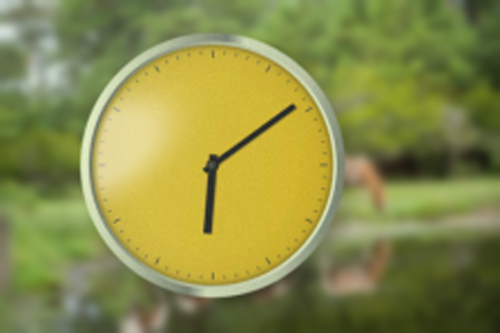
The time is **6:09**
